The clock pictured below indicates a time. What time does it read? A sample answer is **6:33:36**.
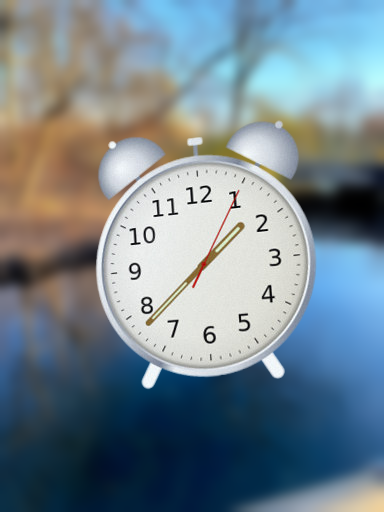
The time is **1:38:05**
